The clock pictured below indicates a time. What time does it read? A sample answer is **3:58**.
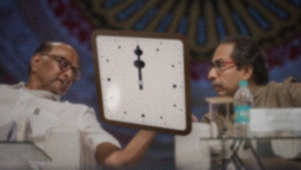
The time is **12:00**
